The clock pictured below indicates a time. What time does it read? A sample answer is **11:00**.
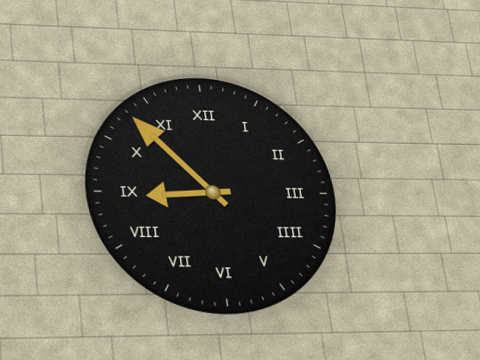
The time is **8:53**
